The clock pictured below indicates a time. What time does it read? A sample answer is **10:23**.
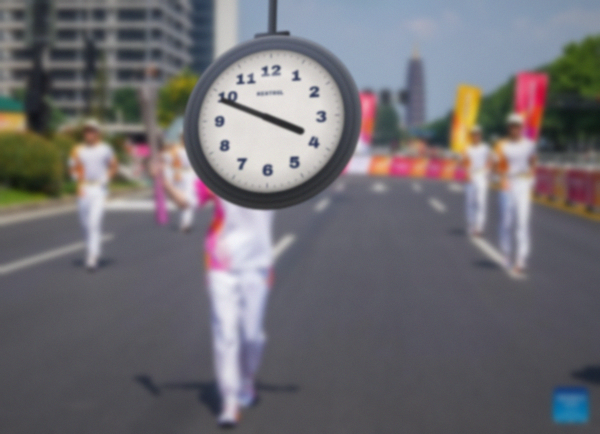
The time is **3:49**
